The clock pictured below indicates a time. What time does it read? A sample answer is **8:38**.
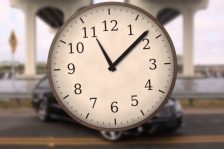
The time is **11:08**
